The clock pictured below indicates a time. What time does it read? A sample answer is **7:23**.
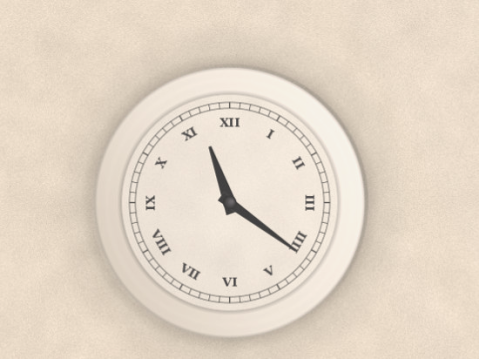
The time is **11:21**
